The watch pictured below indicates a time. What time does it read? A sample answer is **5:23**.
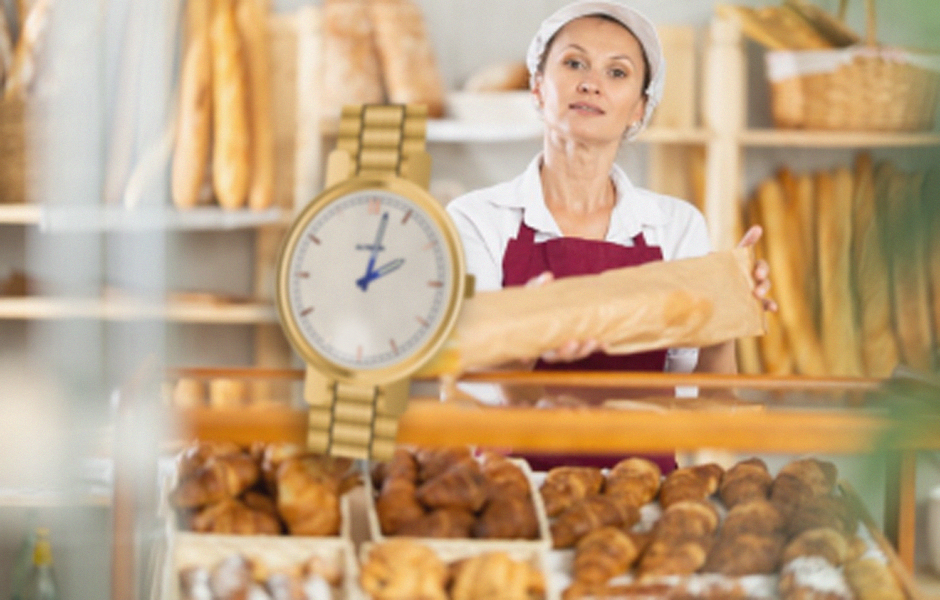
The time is **2:02**
